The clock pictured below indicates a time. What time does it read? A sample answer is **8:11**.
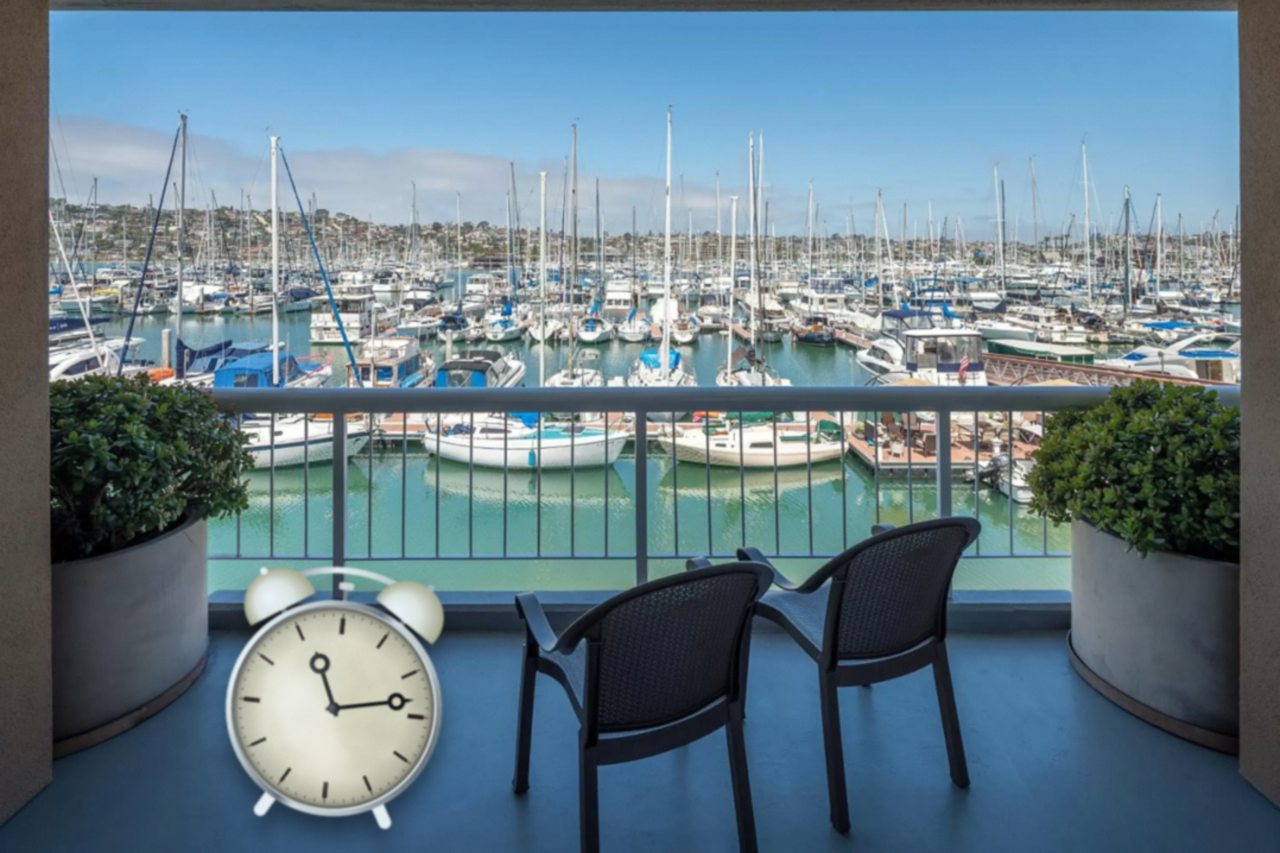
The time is **11:13**
